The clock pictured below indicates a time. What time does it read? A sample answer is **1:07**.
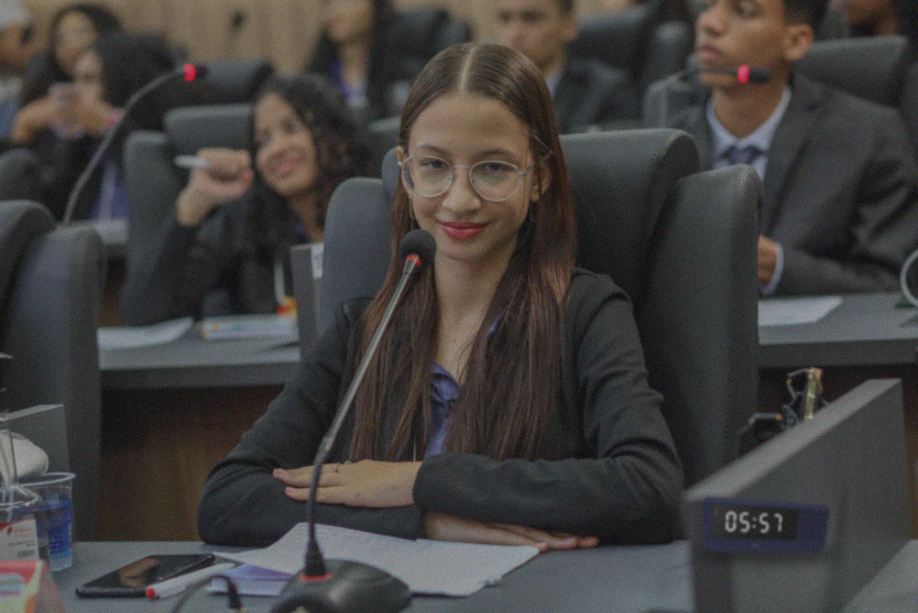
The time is **5:57**
